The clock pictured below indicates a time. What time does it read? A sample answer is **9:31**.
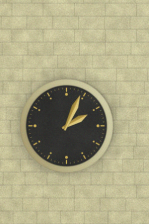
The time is **2:04**
